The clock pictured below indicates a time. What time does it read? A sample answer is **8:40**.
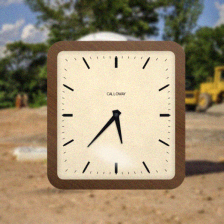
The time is **5:37**
